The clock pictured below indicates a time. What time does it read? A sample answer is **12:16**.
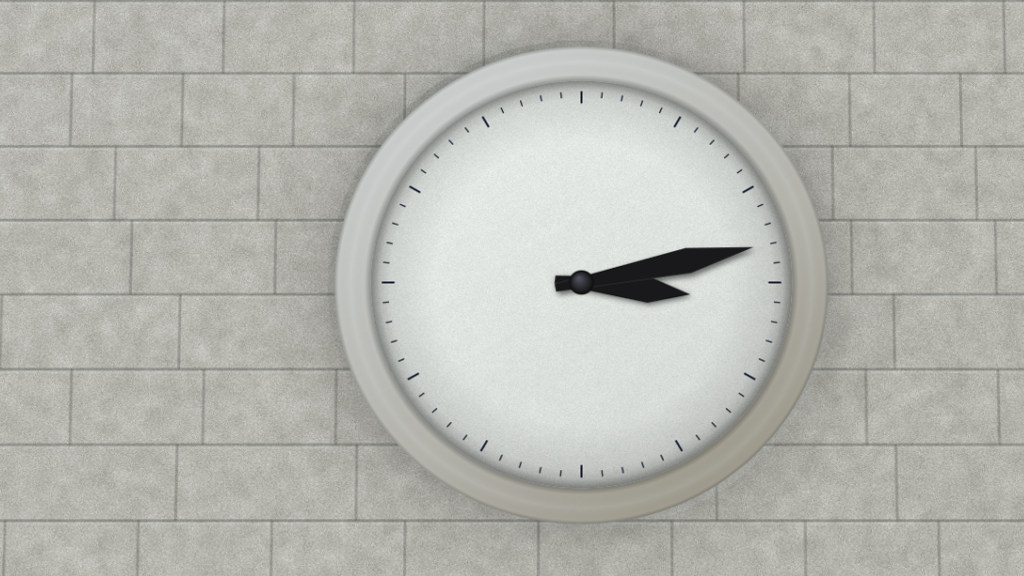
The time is **3:13**
